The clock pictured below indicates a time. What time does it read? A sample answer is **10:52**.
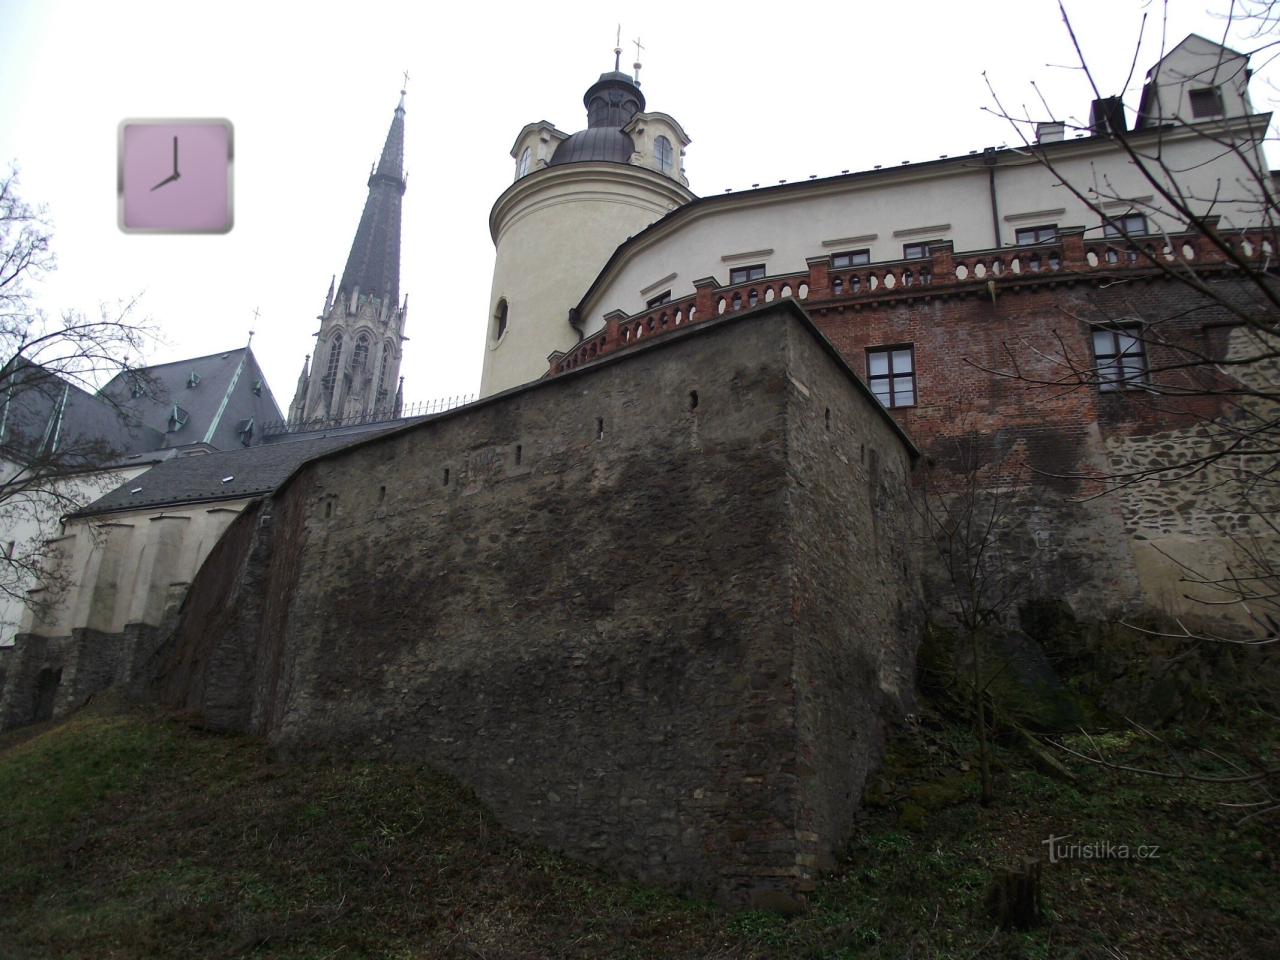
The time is **8:00**
